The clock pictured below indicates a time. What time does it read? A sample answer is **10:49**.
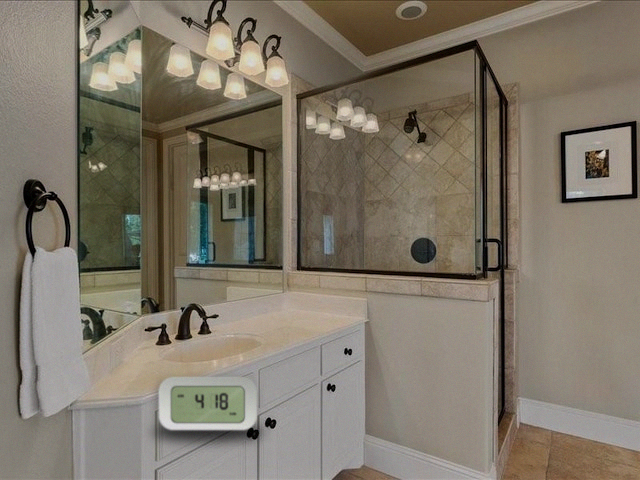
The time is **4:18**
